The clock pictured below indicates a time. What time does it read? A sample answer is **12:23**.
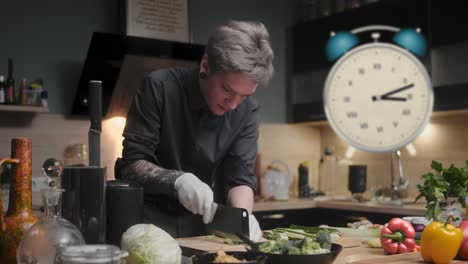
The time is **3:12**
